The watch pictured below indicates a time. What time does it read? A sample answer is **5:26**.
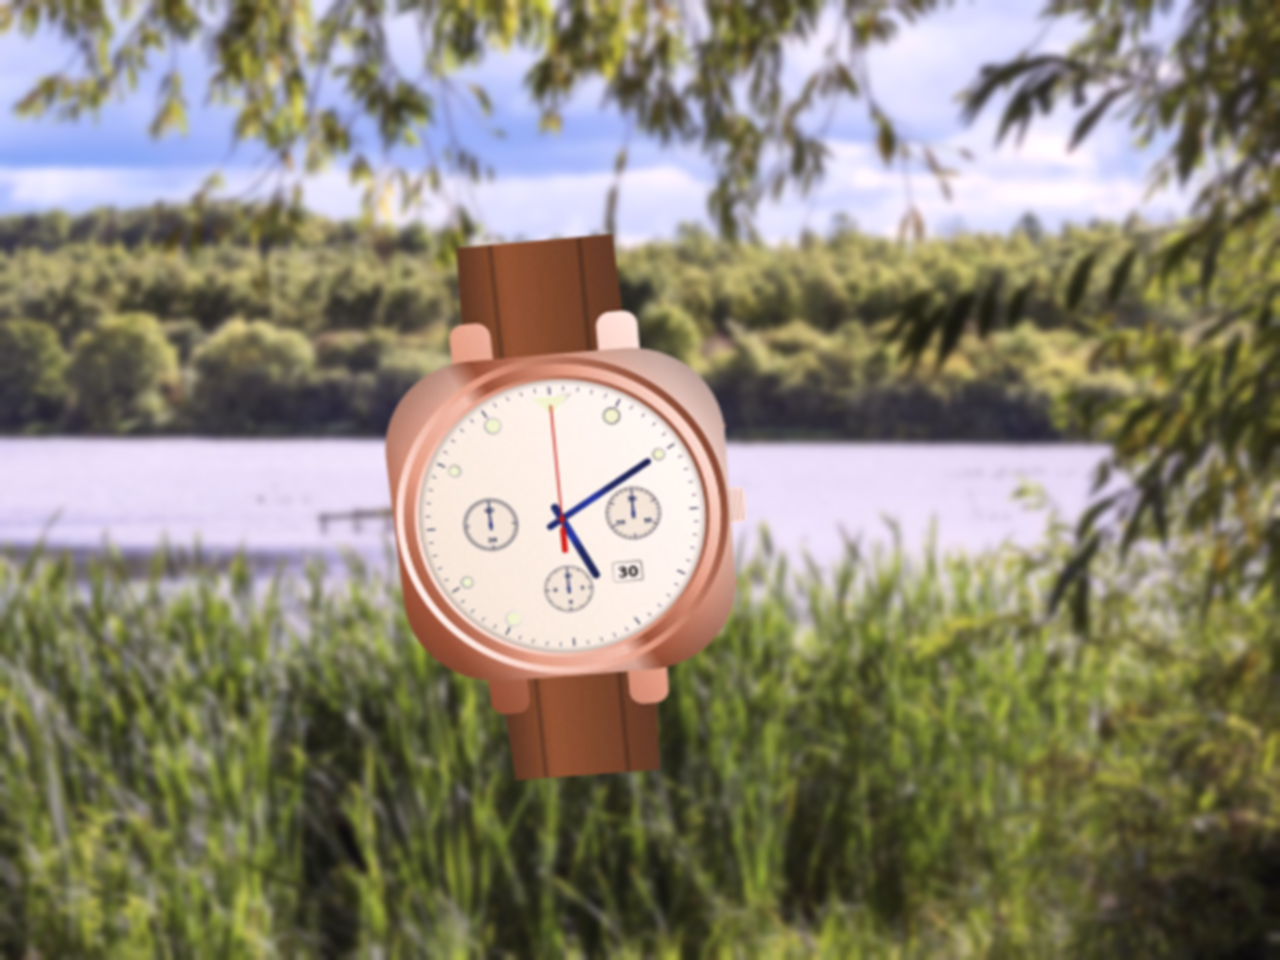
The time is **5:10**
